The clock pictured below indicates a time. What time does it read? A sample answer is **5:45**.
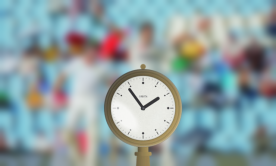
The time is **1:54**
